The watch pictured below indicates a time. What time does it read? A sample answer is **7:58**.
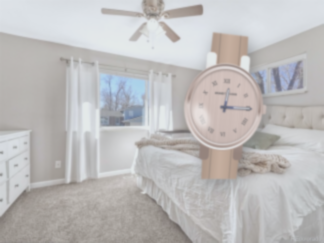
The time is **12:15**
